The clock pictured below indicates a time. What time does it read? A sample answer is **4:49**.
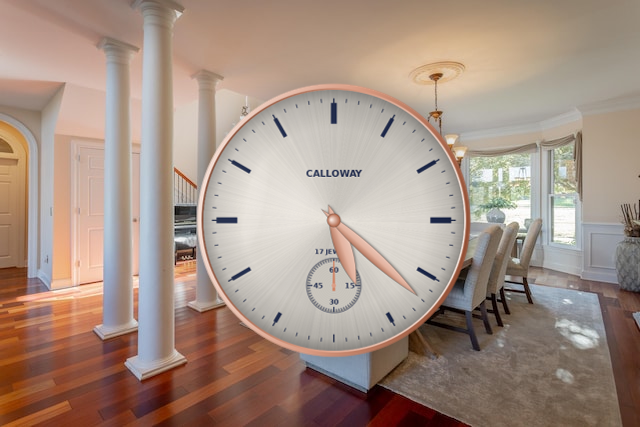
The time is **5:22**
